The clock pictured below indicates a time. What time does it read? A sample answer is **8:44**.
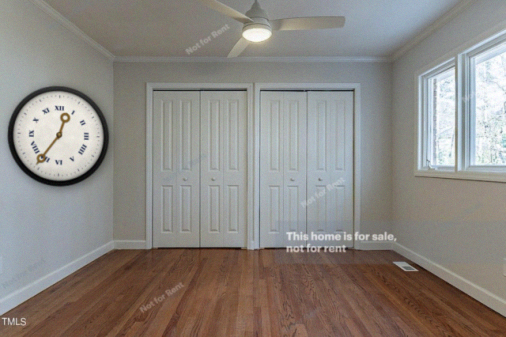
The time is **12:36**
